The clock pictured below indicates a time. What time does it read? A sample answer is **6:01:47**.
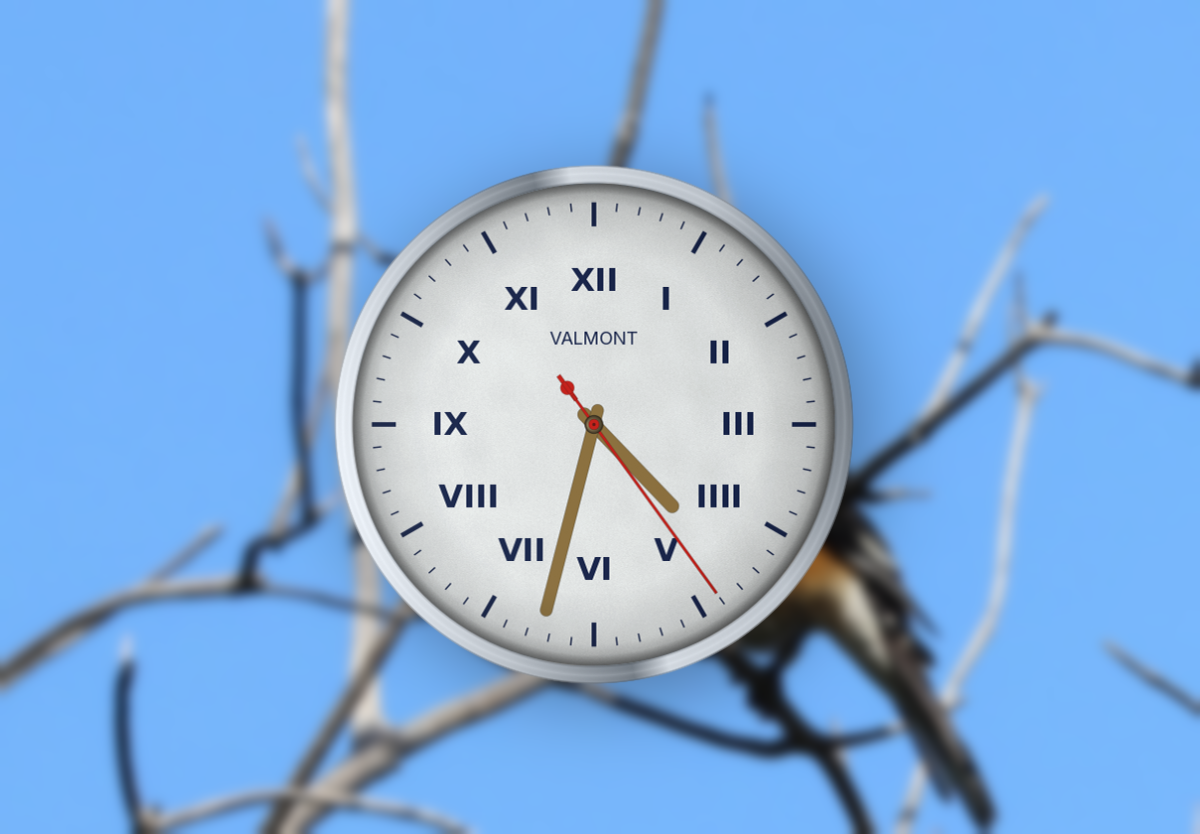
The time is **4:32:24**
